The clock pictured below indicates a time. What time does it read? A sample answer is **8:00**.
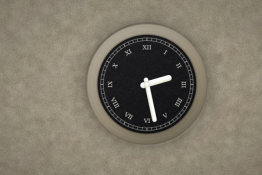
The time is **2:28**
